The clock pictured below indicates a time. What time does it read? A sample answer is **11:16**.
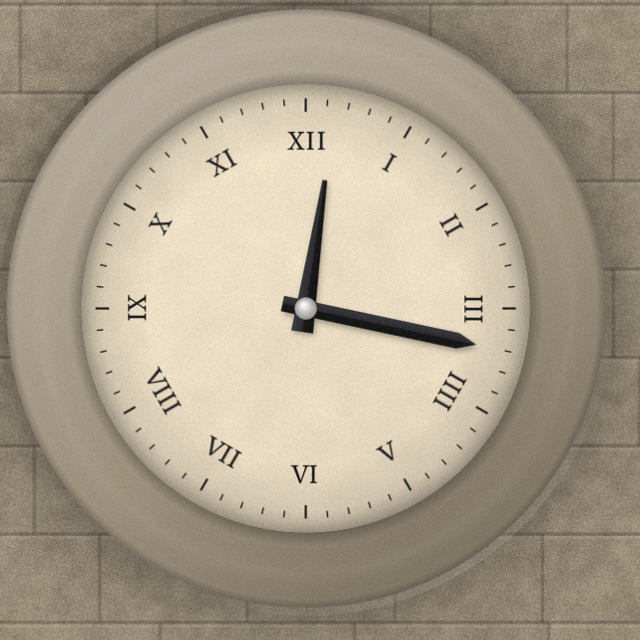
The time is **12:17**
